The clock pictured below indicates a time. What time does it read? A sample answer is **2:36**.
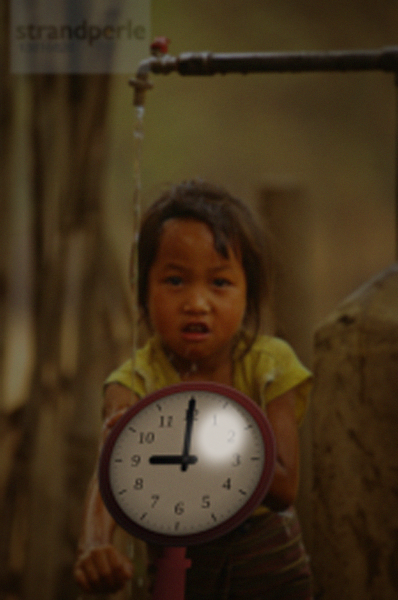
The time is **9:00**
